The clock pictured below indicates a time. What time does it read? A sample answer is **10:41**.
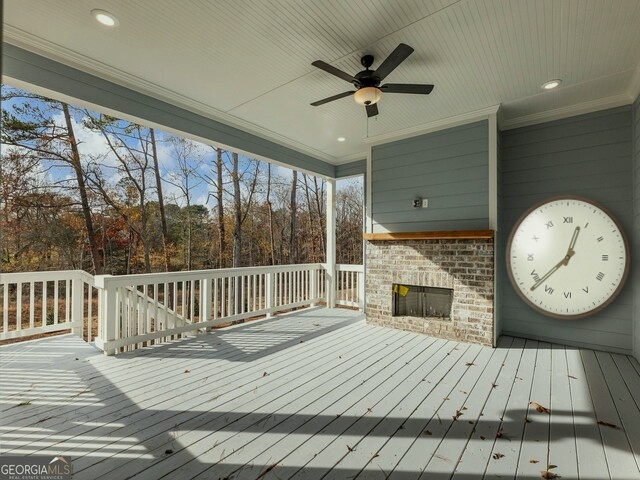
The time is **12:38**
